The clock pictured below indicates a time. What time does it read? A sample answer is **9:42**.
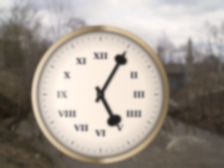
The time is **5:05**
